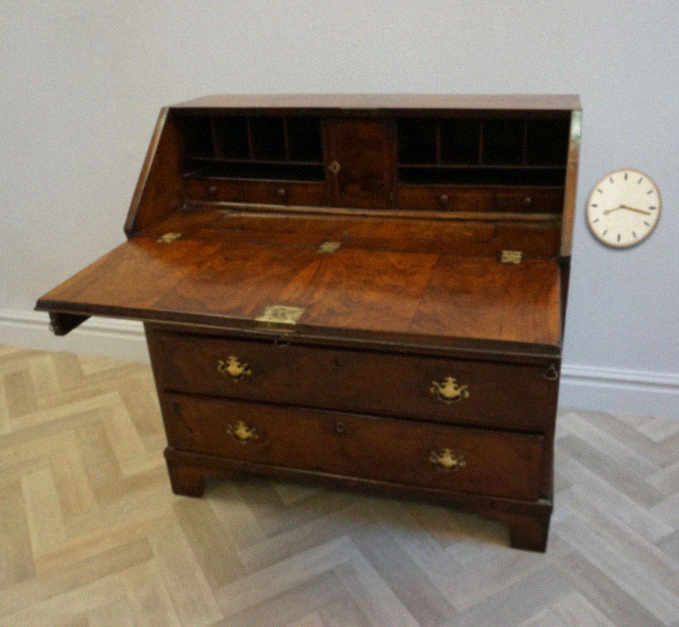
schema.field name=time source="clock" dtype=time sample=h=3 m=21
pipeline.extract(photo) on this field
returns h=8 m=17
